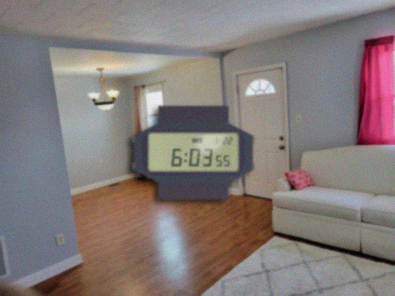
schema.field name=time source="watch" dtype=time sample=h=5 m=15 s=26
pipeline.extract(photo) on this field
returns h=6 m=3 s=55
